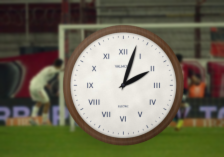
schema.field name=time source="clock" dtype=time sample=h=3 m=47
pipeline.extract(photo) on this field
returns h=2 m=3
